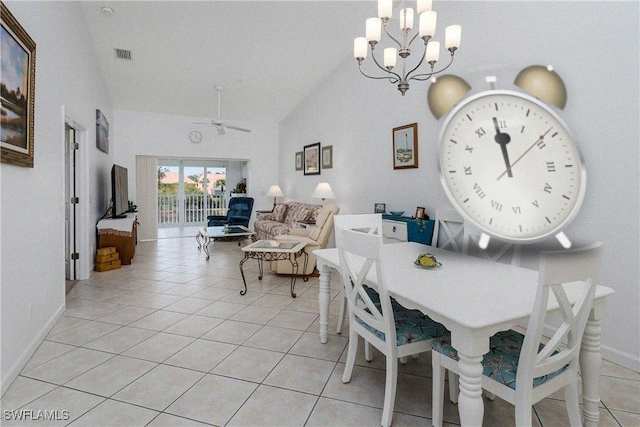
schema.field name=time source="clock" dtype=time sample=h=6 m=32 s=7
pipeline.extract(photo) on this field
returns h=11 m=59 s=9
